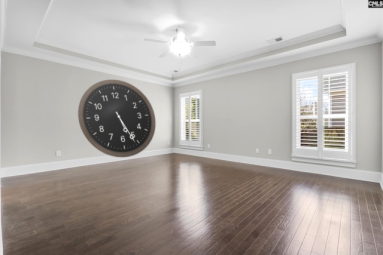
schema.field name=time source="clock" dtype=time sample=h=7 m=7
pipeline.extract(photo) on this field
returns h=5 m=26
